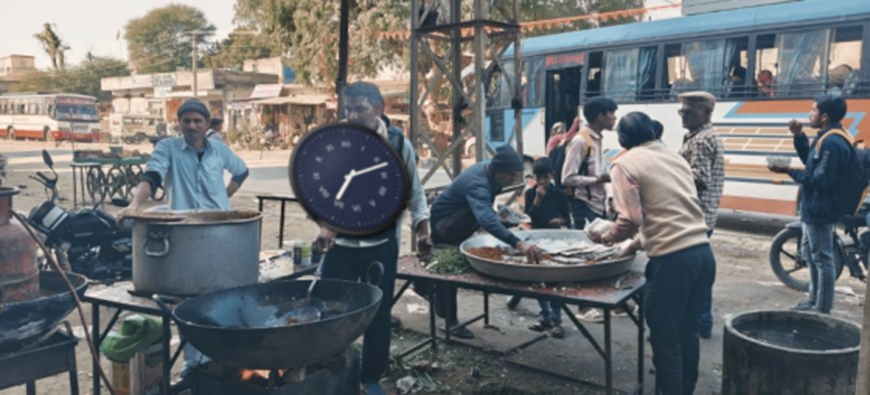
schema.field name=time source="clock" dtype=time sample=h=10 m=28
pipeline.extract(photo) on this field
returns h=7 m=12
